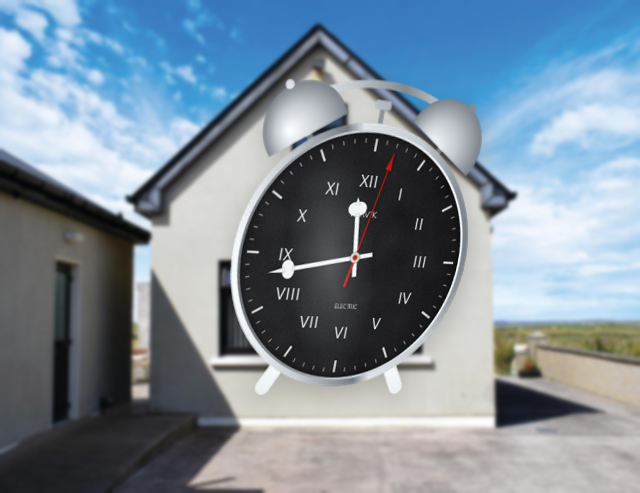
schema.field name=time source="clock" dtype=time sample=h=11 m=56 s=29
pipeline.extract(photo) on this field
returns h=11 m=43 s=2
